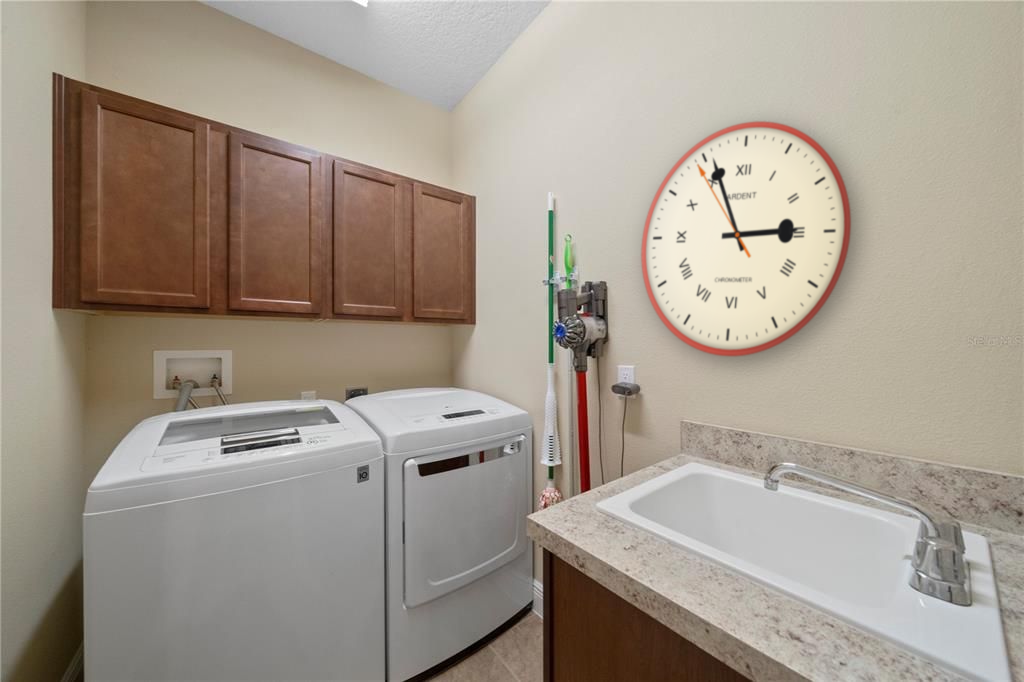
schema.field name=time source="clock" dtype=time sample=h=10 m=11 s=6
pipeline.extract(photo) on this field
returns h=2 m=55 s=54
